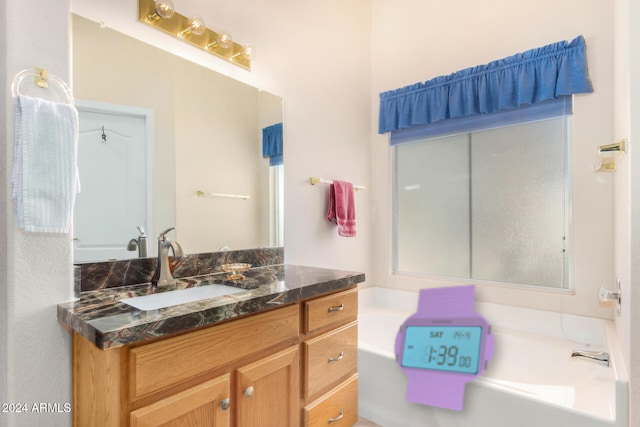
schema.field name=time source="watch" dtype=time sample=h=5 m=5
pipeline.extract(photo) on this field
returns h=1 m=39
